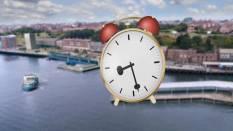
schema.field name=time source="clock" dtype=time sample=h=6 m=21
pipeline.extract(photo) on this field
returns h=8 m=28
